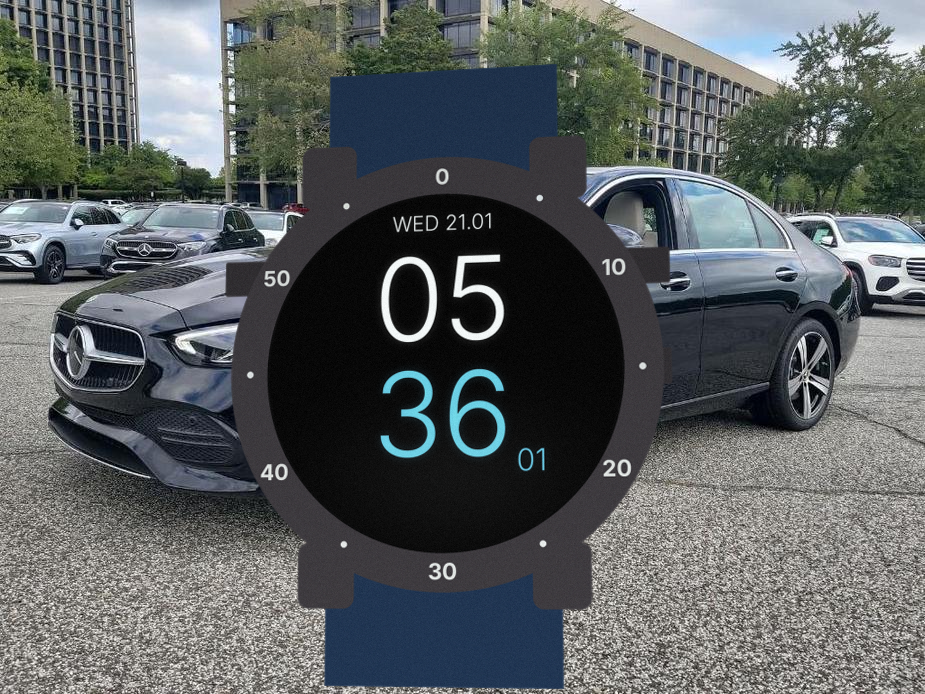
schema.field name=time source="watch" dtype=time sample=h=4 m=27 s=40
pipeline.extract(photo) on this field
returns h=5 m=36 s=1
